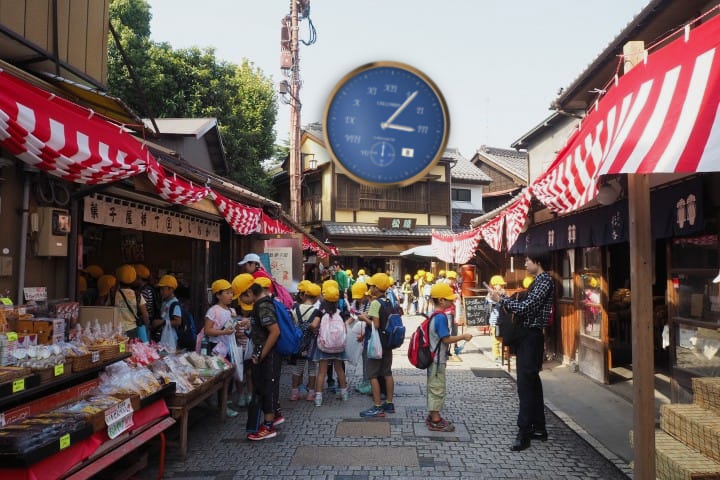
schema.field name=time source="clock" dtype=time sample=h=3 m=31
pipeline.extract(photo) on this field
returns h=3 m=6
